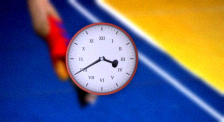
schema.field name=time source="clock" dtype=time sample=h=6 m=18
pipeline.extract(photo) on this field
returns h=3 m=40
